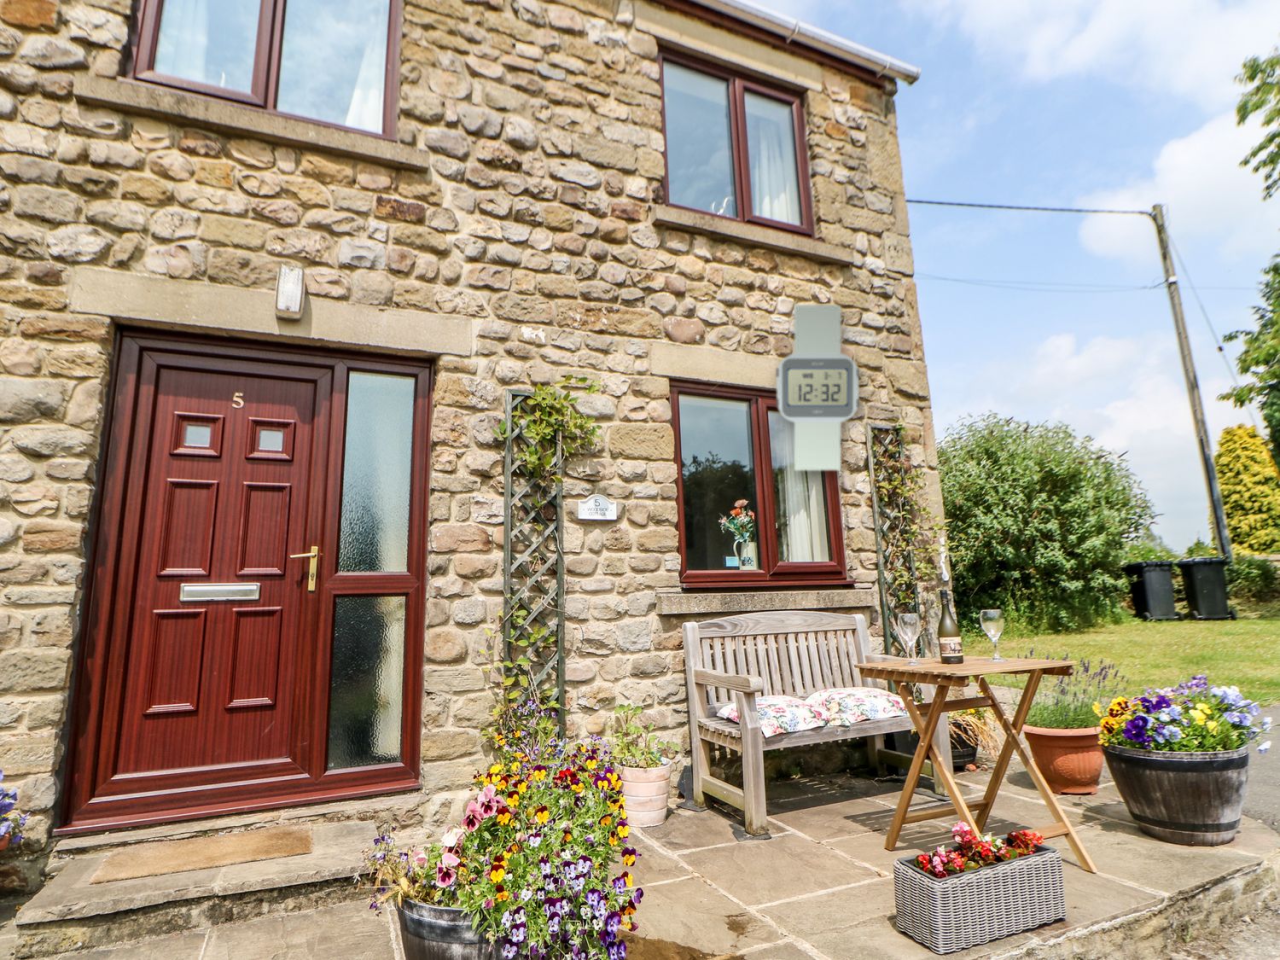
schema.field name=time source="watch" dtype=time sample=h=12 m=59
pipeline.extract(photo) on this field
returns h=12 m=32
